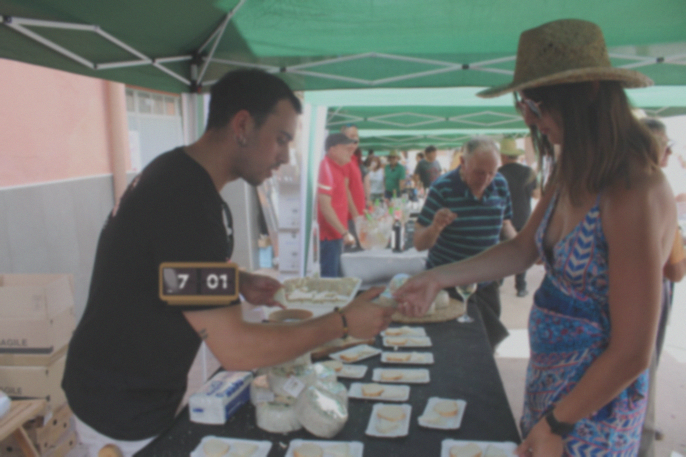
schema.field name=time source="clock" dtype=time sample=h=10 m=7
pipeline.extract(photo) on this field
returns h=7 m=1
